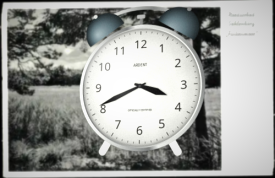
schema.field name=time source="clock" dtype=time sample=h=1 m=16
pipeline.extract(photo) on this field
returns h=3 m=41
